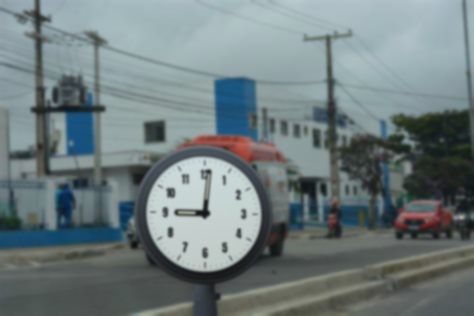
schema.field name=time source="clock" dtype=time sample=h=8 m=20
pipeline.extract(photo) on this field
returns h=9 m=1
